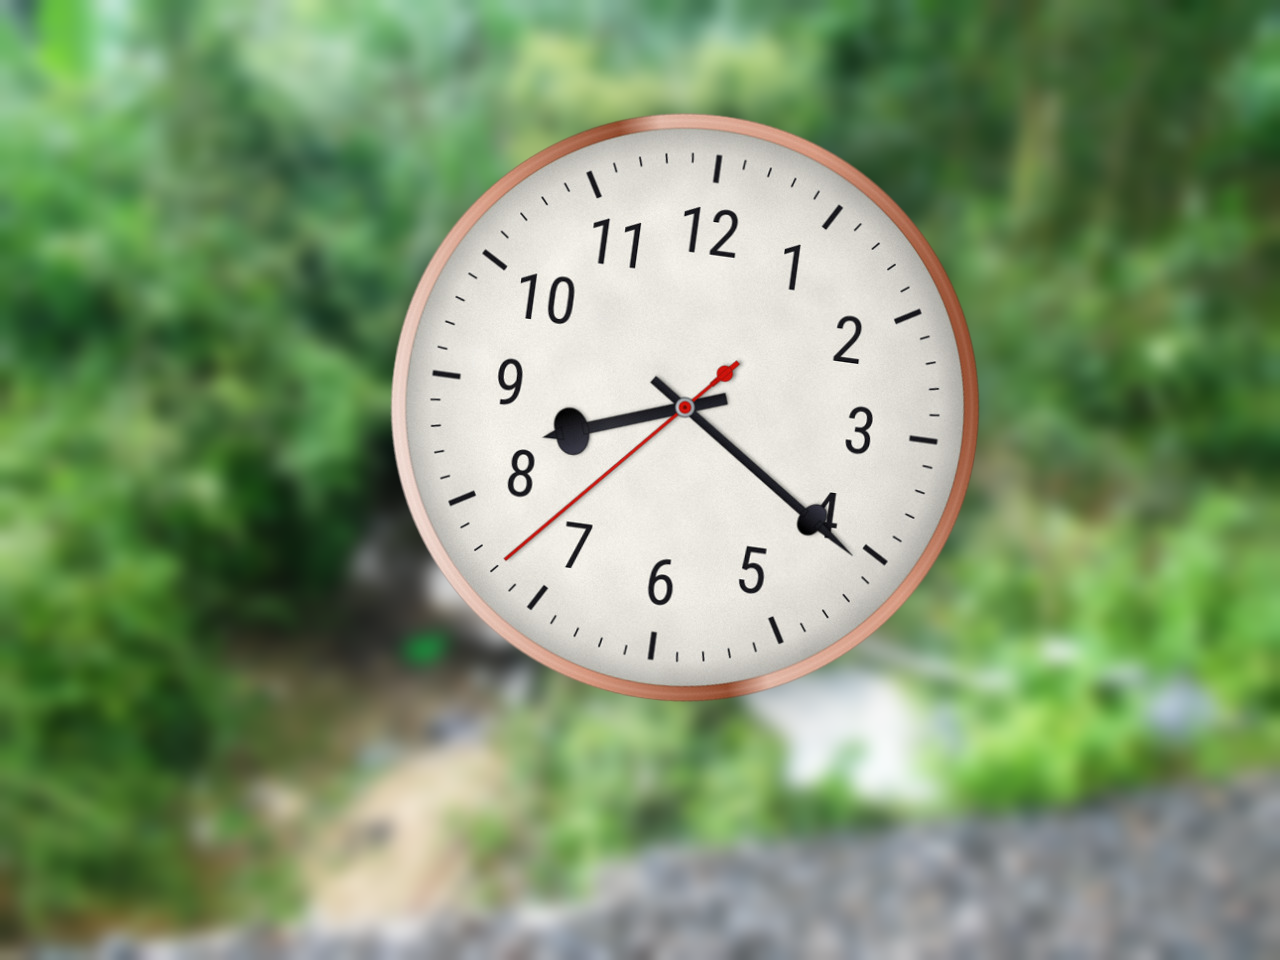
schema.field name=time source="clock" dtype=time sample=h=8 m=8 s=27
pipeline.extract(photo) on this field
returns h=8 m=20 s=37
